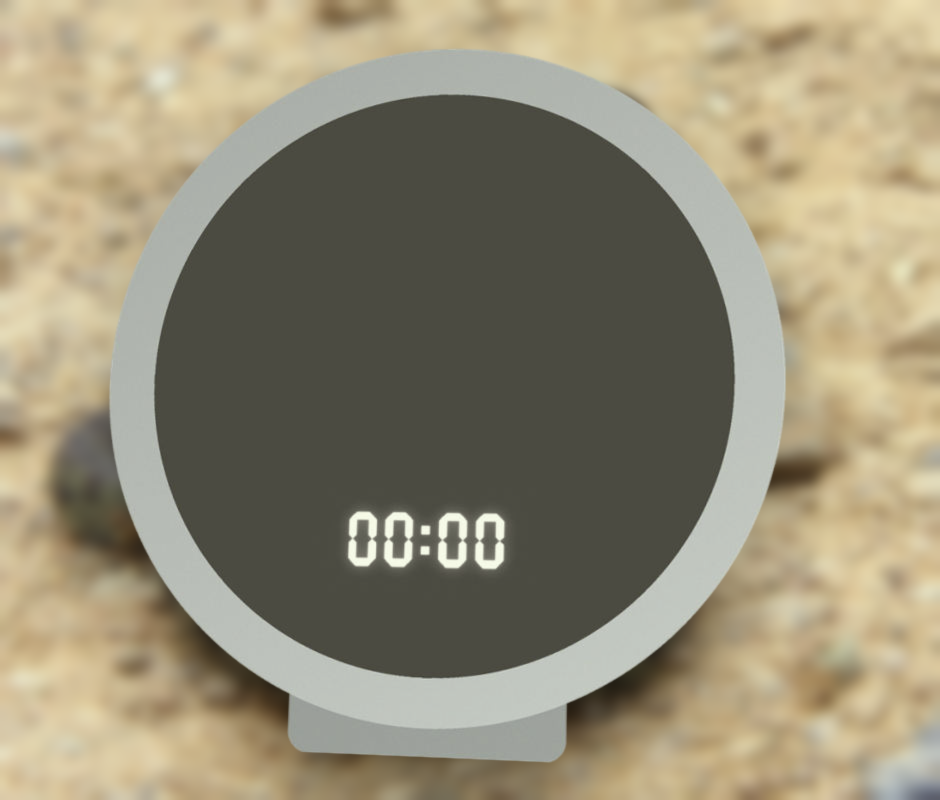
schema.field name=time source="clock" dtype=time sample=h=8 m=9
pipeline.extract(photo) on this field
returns h=0 m=0
